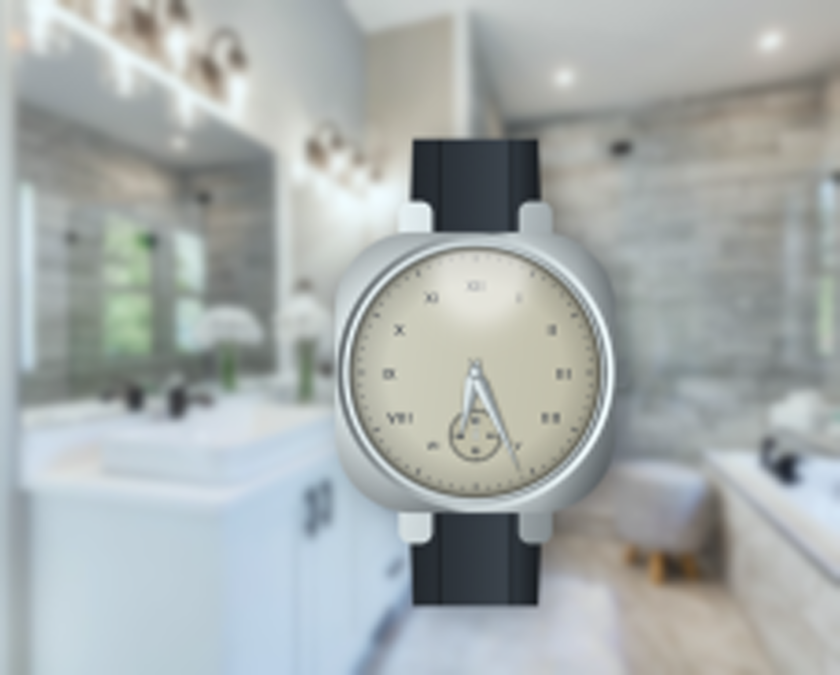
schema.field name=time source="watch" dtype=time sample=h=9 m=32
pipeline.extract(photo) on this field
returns h=6 m=26
